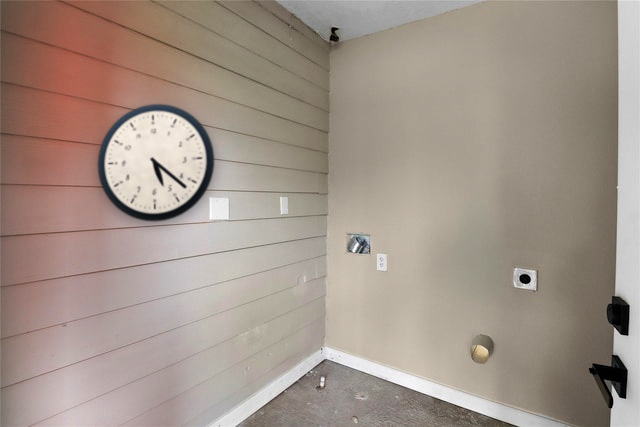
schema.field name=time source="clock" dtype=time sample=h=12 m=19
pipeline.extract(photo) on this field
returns h=5 m=22
